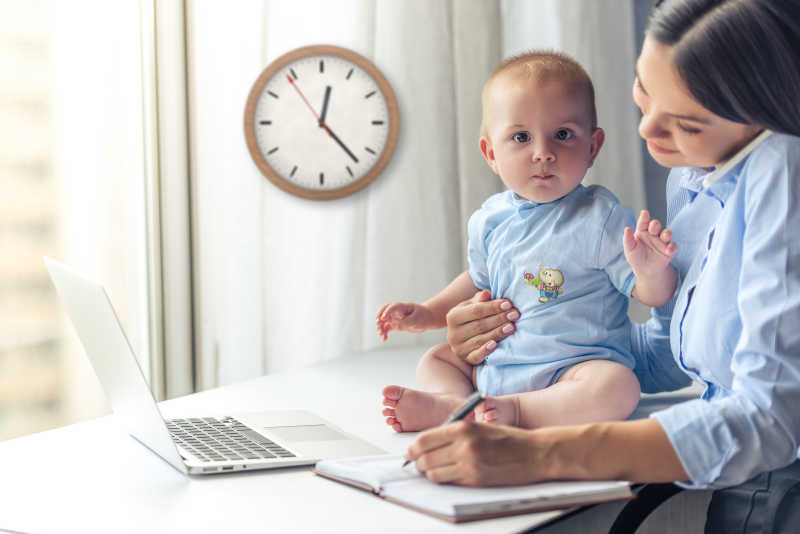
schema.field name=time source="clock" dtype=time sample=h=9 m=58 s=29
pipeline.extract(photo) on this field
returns h=12 m=22 s=54
